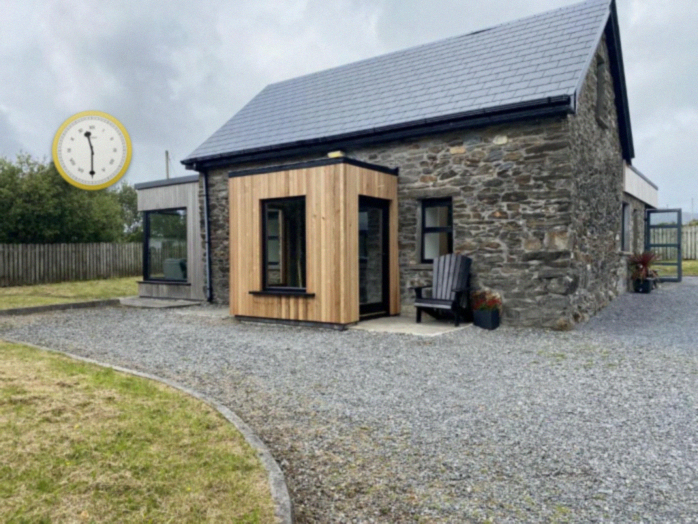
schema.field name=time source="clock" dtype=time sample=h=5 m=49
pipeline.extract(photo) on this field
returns h=11 m=30
